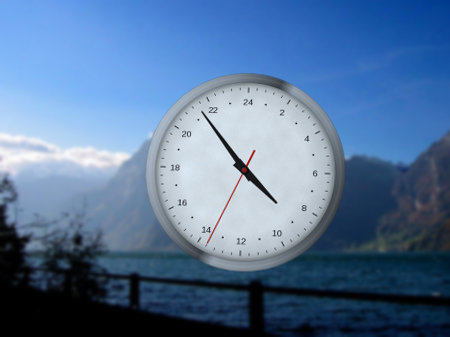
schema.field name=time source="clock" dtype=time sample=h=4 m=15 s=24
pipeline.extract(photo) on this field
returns h=8 m=53 s=34
